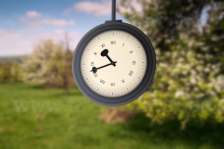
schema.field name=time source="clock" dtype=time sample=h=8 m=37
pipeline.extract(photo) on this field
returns h=10 m=42
